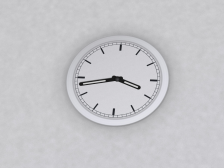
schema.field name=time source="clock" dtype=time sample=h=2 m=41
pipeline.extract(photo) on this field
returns h=3 m=43
